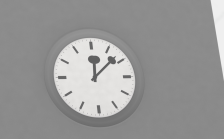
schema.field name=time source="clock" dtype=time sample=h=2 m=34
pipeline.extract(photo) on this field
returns h=12 m=8
